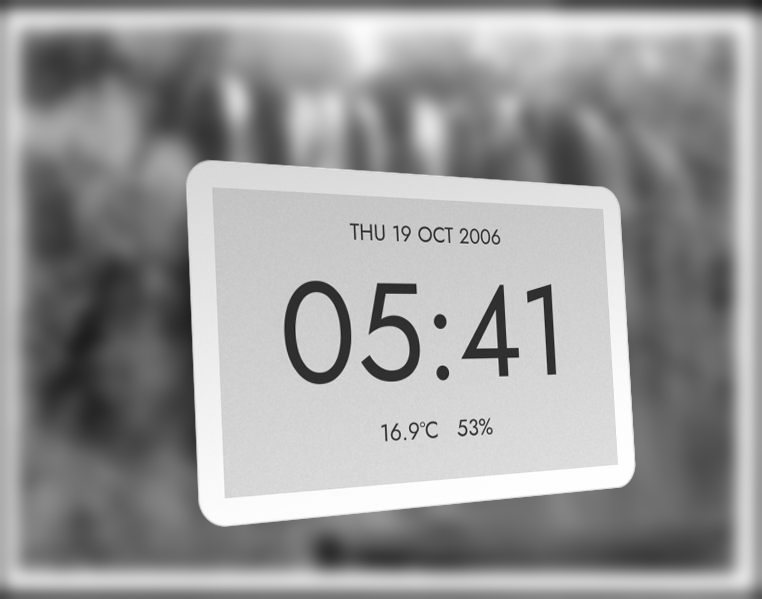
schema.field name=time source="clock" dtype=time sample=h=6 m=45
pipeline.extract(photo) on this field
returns h=5 m=41
